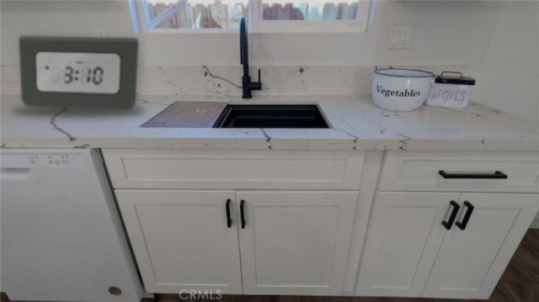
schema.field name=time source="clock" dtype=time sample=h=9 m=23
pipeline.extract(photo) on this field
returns h=3 m=10
